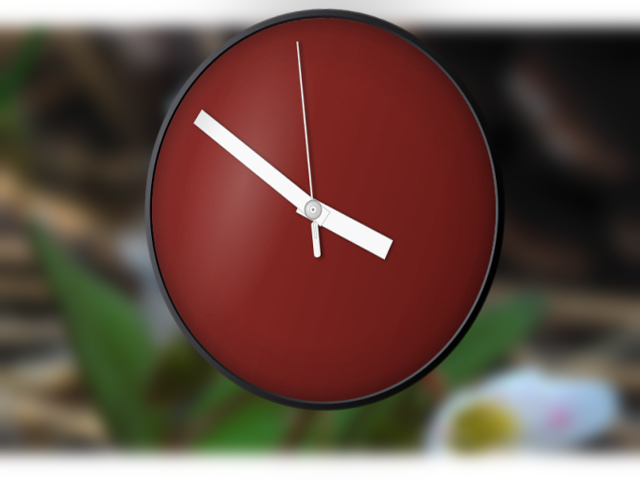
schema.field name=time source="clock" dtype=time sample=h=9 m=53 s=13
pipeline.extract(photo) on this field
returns h=3 m=50 s=59
